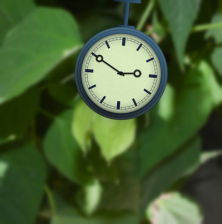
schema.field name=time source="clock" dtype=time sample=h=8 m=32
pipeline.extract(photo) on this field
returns h=2 m=50
